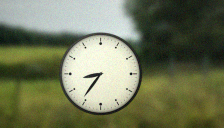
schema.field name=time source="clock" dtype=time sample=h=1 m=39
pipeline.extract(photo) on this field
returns h=8 m=36
